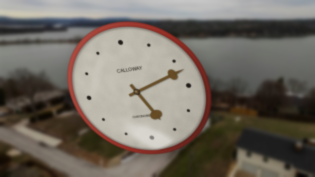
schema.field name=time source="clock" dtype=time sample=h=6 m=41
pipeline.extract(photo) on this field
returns h=5 m=12
